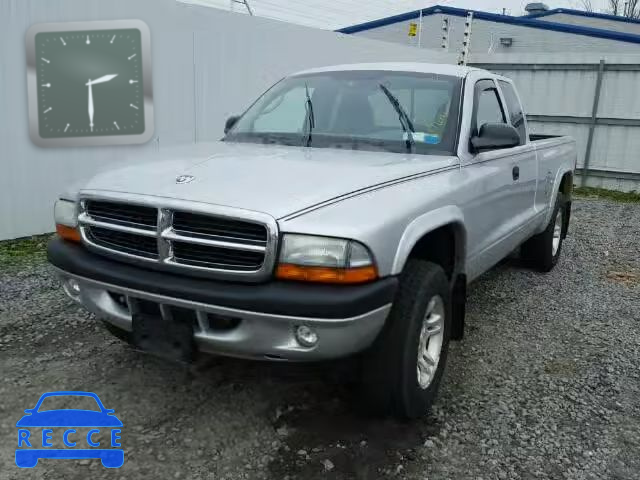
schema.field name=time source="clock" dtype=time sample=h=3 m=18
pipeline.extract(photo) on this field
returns h=2 m=30
